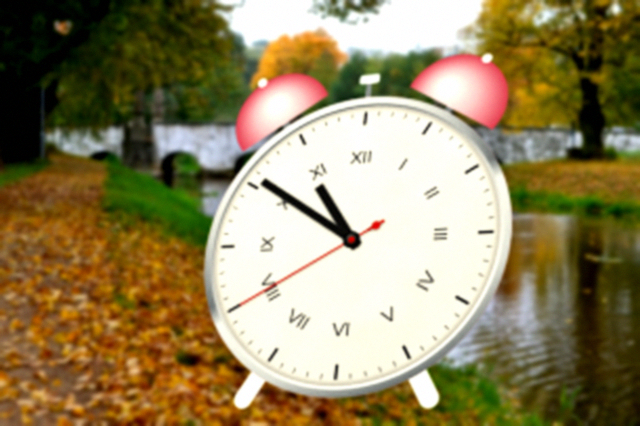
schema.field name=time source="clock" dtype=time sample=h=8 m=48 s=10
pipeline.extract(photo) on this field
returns h=10 m=50 s=40
